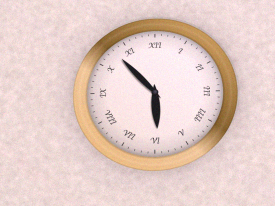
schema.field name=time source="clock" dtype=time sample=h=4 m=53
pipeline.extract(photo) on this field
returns h=5 m=53
